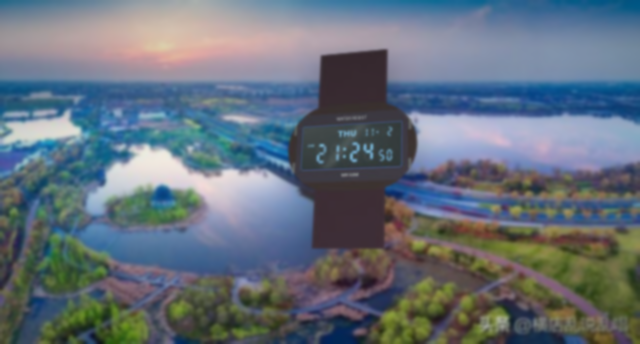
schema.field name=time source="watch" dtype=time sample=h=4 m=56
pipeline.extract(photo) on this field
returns h=21 m=24
